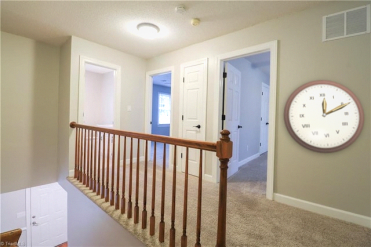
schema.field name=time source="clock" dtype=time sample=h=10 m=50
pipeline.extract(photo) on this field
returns h=12 m=11
